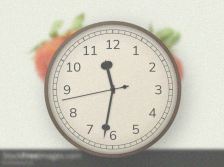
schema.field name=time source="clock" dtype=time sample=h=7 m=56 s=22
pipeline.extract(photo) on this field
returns h=11 m=31 s=43
